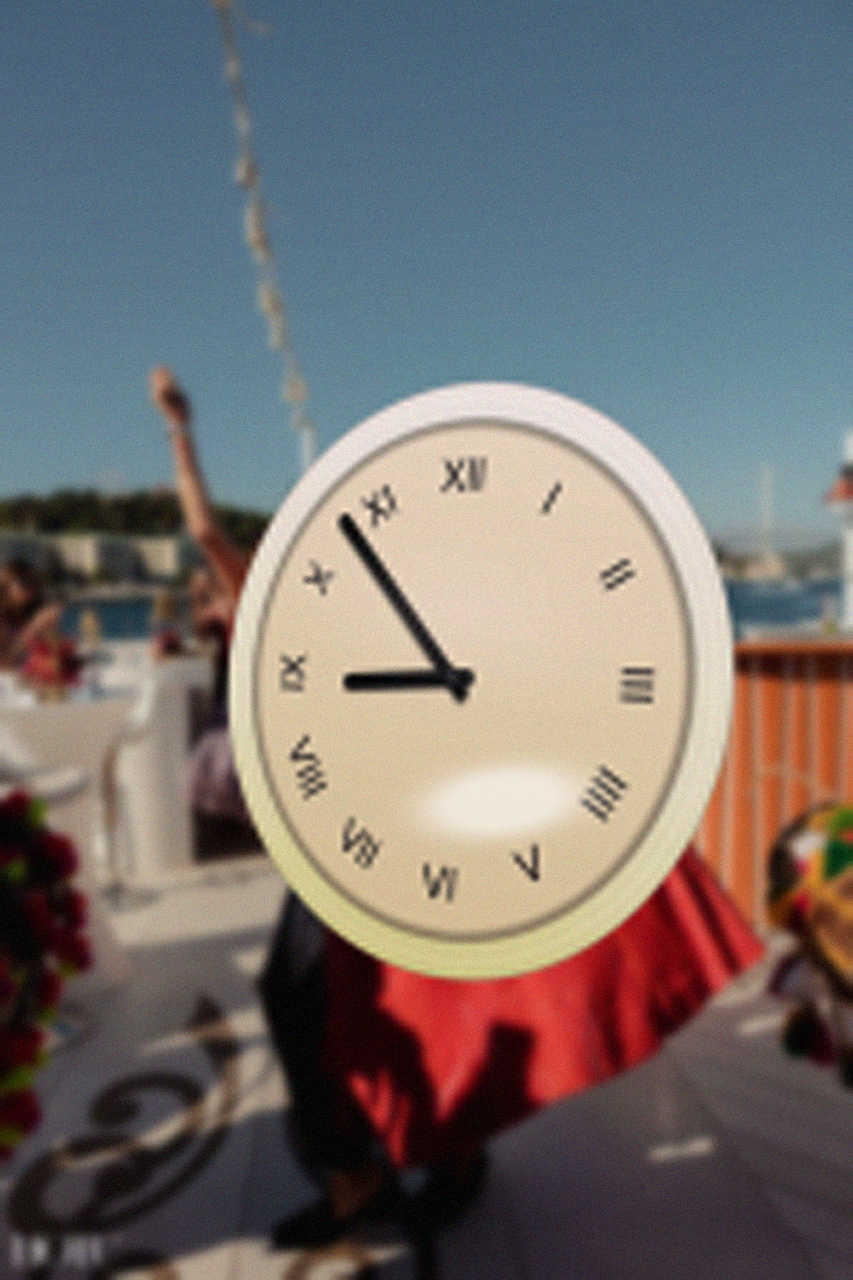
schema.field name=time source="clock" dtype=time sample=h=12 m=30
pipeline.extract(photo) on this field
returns h=8 m=53
